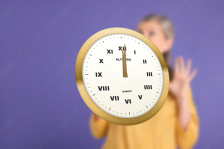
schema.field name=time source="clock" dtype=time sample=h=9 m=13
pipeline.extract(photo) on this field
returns h=12 m=1
